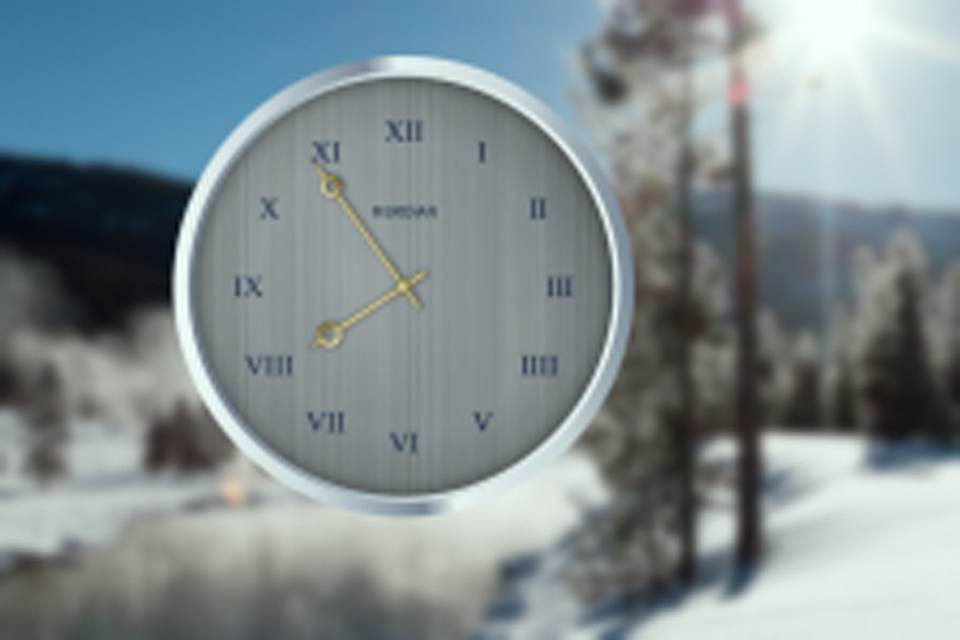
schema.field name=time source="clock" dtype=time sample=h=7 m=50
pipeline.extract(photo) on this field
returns h=7 m=54
